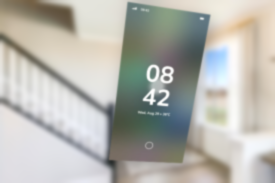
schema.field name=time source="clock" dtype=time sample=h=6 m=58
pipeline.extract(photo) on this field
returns h=8 m=42
